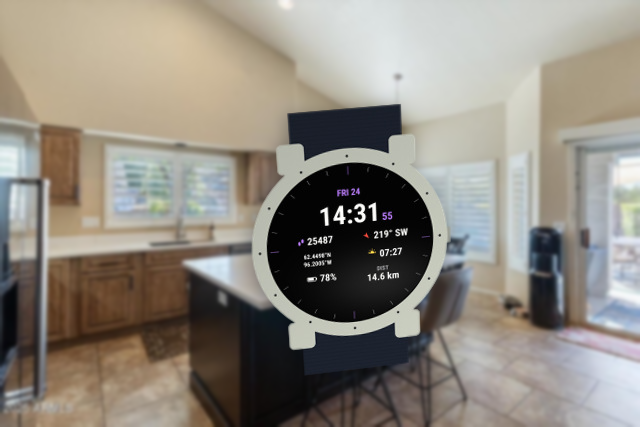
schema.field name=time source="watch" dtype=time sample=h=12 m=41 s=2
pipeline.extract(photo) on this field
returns h=14 m=31 s=55
